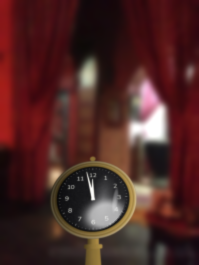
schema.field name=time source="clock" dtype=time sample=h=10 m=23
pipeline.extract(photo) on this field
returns h=11 m=58
